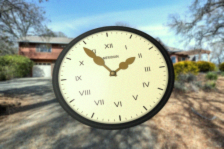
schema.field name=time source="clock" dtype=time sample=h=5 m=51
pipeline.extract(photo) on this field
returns h=1 m=54
